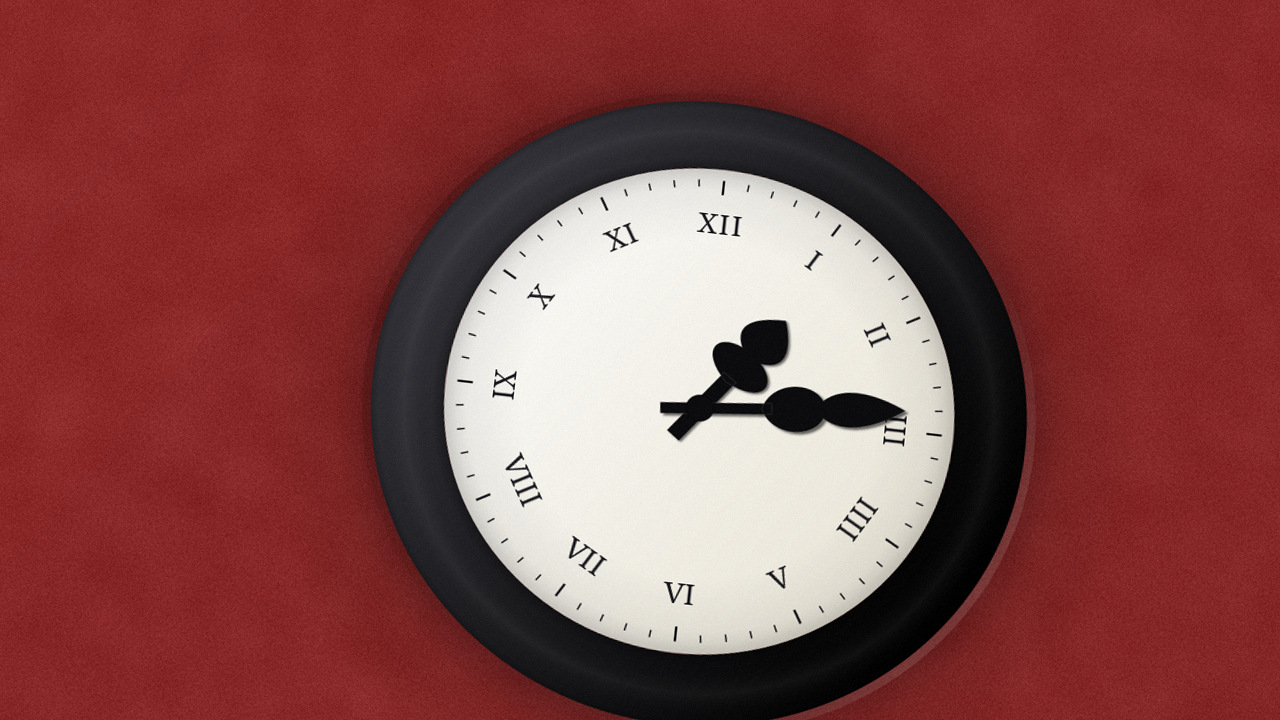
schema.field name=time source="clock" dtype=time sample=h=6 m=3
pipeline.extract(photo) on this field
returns h=1 m=14
